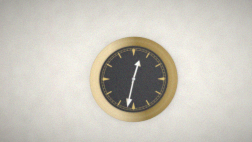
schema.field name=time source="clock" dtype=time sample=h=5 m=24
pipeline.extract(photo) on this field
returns h=12 m=32
